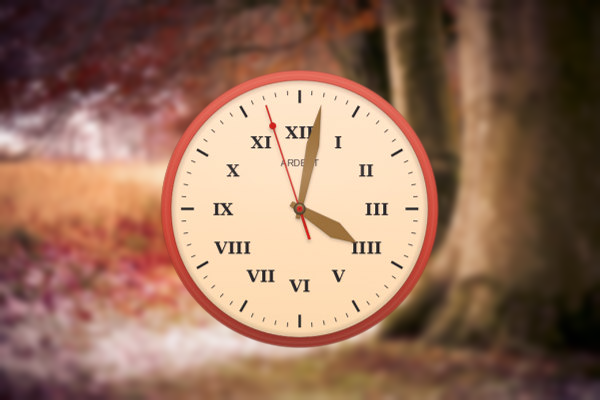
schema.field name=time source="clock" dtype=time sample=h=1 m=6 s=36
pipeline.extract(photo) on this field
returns h=4 m=1 s=57
